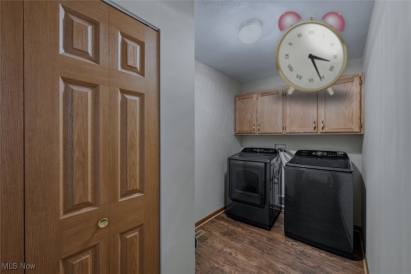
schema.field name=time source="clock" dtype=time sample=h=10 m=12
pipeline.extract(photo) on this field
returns h=3 m=26
